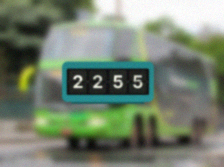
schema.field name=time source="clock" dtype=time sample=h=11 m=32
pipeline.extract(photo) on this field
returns h=22 m=55
